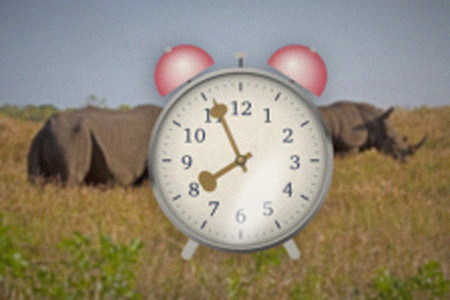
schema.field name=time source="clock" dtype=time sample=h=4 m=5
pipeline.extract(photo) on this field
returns h=7 m=56
